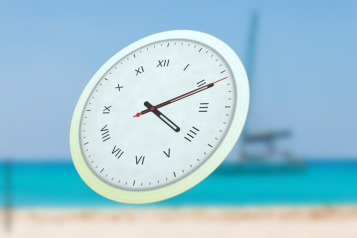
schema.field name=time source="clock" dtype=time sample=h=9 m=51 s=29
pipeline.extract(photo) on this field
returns h=4 m=11 s=11
